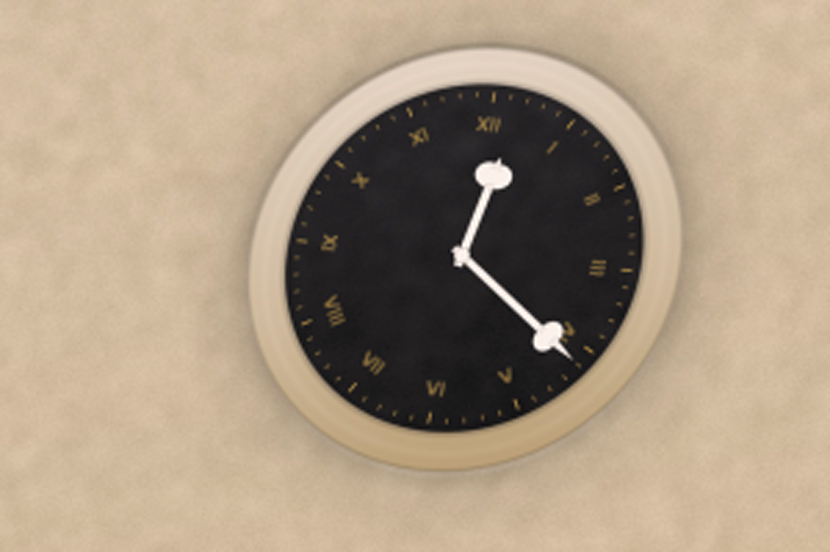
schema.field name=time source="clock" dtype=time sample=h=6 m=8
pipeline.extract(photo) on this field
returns h=12 m=21
